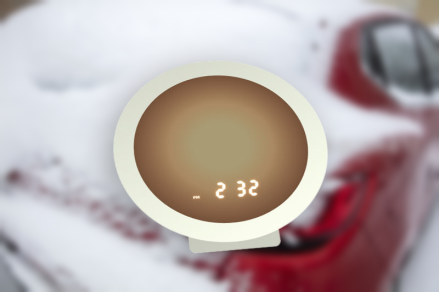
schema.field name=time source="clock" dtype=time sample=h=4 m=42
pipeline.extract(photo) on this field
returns h=2 m=32
